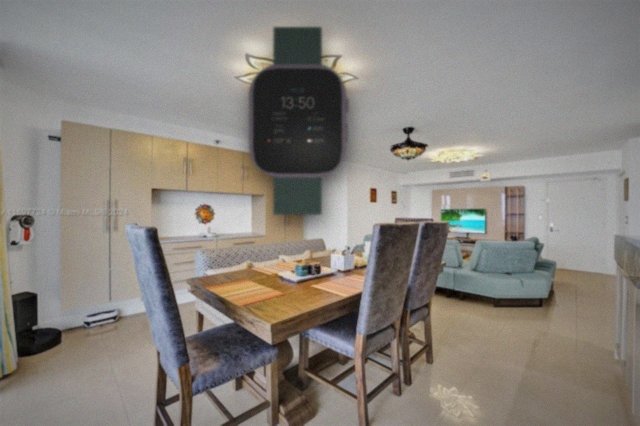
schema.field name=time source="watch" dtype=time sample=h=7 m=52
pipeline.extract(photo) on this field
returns h=13 m=50
